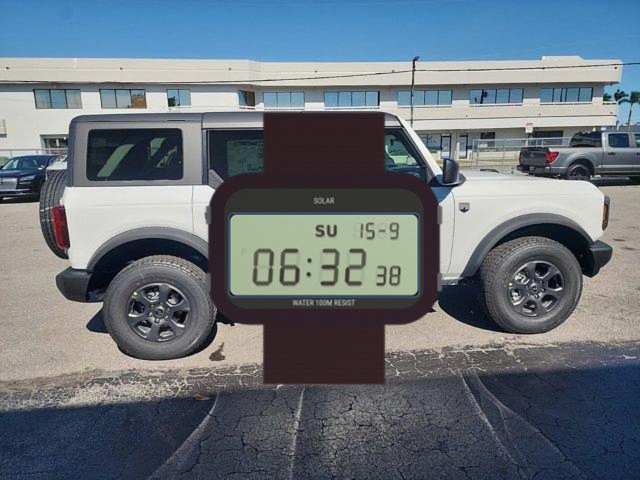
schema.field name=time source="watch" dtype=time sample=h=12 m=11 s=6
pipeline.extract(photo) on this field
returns h=6 m=32 s=38
